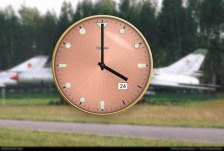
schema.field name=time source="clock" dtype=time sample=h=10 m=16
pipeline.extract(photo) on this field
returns h=4 m=0
